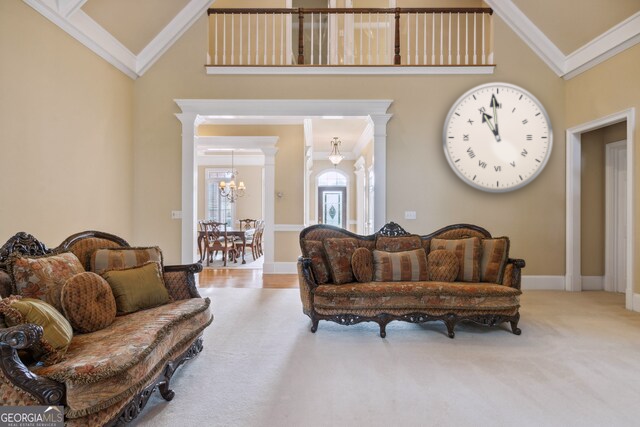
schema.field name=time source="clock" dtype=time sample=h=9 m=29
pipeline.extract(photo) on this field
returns h=10 m=59
